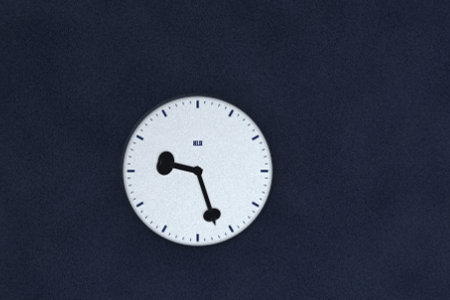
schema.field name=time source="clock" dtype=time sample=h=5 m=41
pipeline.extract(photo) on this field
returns h=9 m=27
